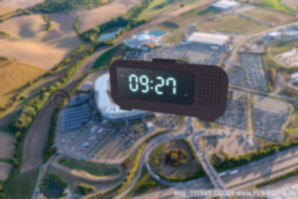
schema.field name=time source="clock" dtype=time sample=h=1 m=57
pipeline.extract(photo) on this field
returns h=9 m=27
